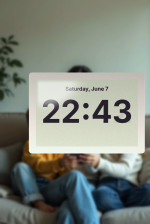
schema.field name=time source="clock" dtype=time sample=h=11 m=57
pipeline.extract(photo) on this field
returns h=22 m=43
